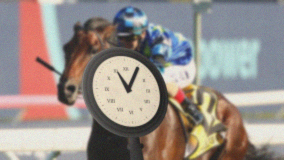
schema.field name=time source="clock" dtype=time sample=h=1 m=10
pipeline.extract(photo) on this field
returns h=11 m=5
